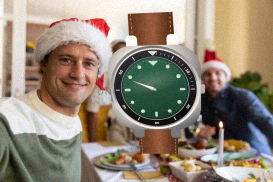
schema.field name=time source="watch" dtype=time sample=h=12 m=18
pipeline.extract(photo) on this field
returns h=9 m=49
